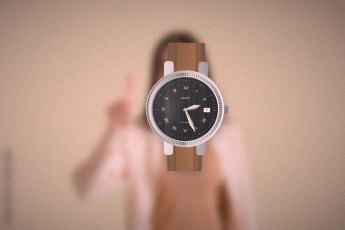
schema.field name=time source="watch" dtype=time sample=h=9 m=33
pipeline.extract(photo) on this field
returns h=2 m=26
